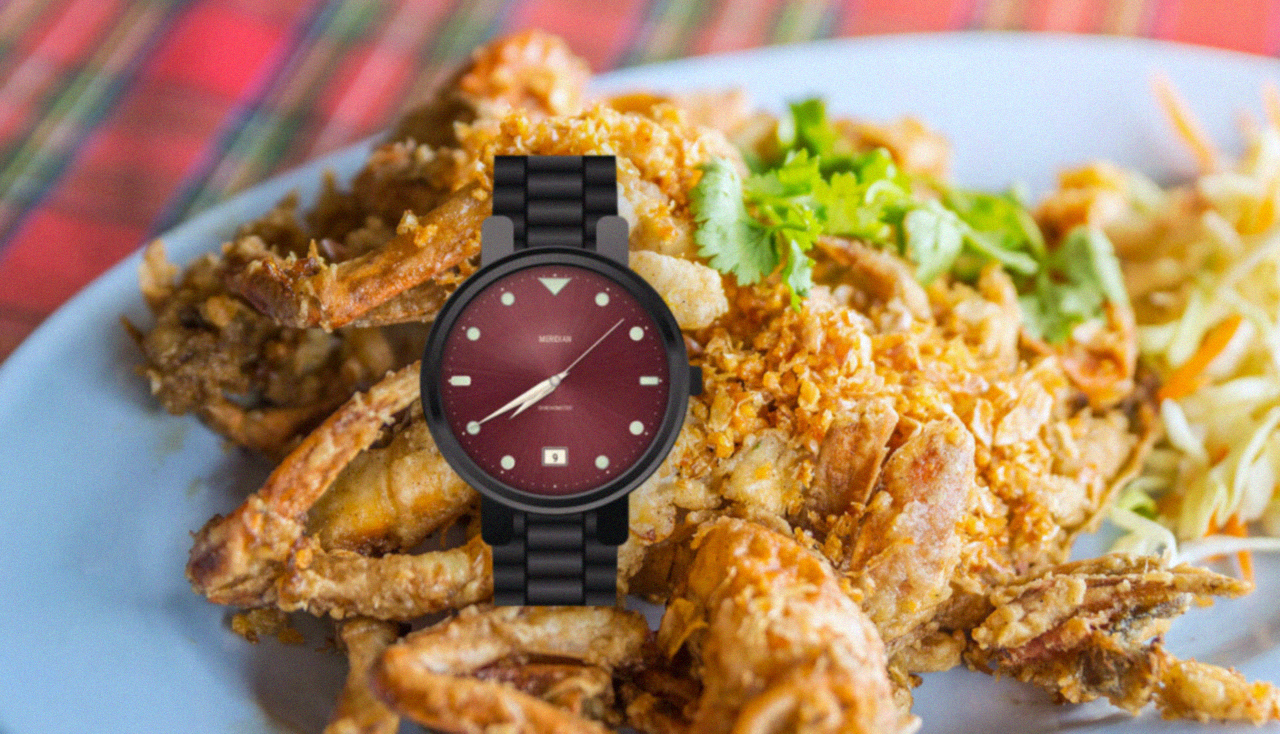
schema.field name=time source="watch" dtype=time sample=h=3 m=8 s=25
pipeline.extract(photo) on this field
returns h=7 m=40 s=8
